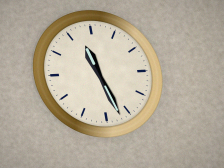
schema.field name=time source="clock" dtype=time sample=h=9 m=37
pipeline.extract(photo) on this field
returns h=11 m=27
